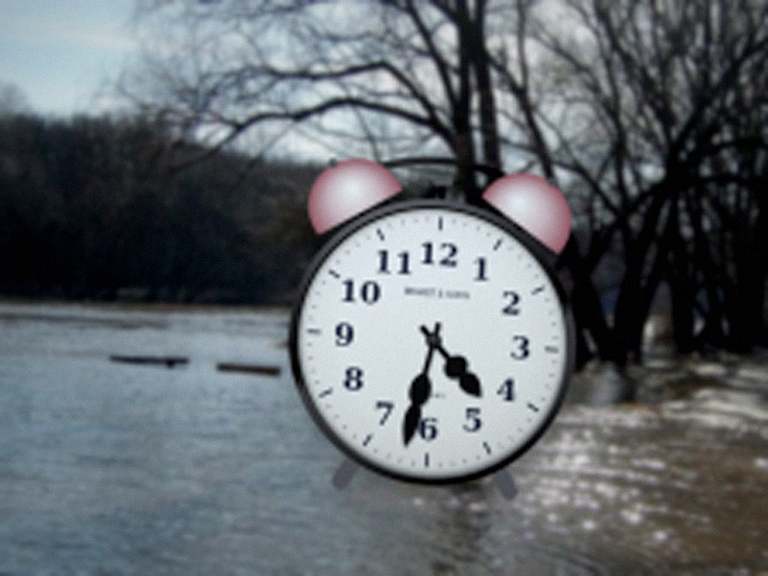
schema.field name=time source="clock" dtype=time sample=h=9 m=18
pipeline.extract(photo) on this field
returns h=4 m=32
